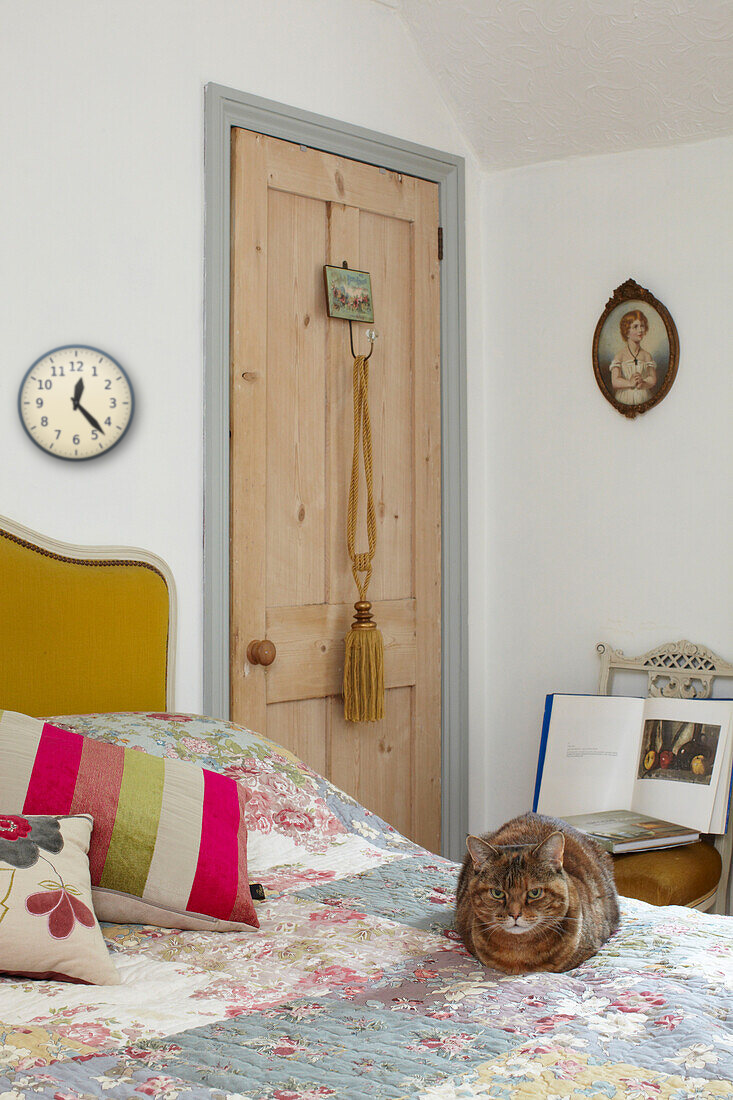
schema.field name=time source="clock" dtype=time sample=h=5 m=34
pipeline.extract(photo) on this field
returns h=12 m=23
